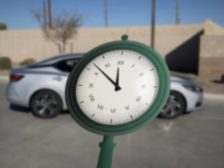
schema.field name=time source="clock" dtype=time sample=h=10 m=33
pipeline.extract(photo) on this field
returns h=11 m=52
